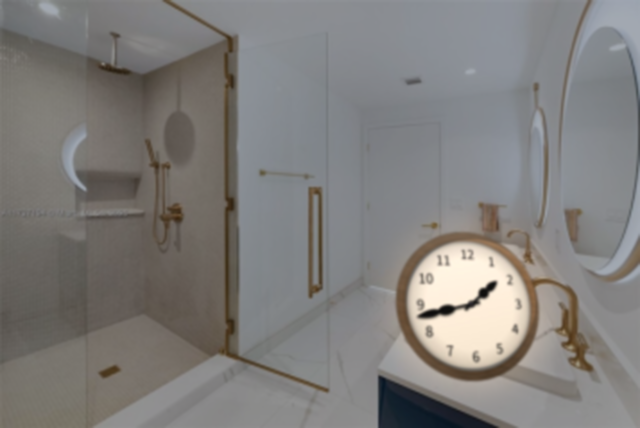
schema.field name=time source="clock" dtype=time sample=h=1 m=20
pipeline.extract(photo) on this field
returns h=1 m=43
